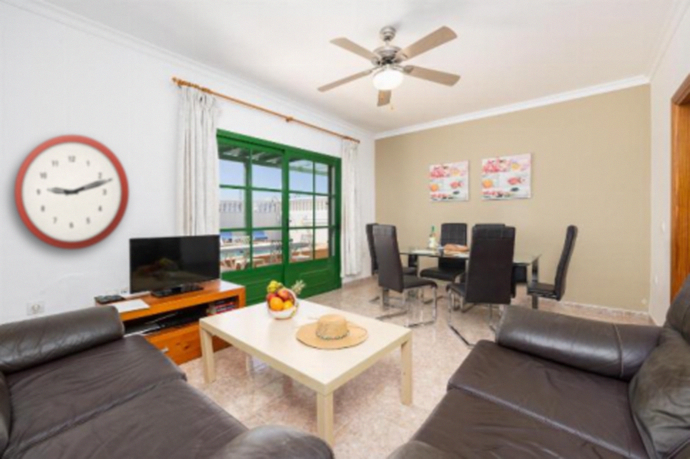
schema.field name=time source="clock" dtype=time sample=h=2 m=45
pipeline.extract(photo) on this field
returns h=9 m=12
